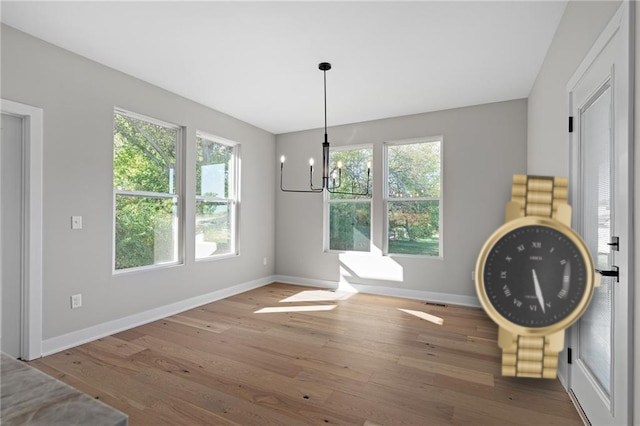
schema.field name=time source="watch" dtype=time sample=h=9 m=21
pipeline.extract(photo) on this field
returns h=5 m=27
